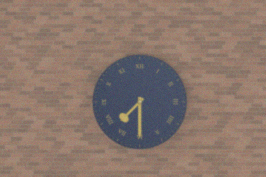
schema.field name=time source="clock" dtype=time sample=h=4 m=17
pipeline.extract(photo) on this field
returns h=7 m=30
